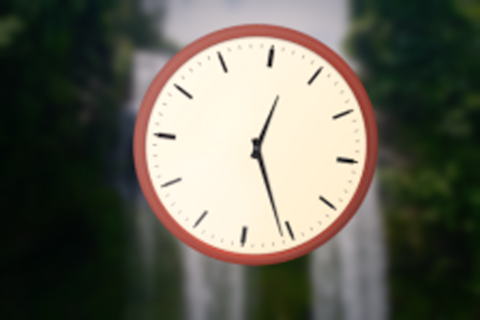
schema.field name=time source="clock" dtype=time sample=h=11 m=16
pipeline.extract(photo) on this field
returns h=12 m=26
